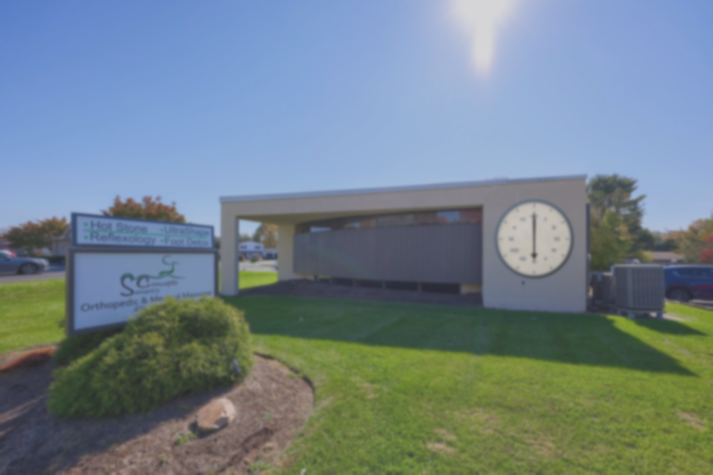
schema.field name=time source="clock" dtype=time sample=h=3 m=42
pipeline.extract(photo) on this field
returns h=6 m=0
